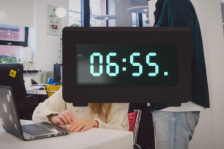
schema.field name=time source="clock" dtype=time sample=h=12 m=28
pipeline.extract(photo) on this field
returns h=6 m=55
